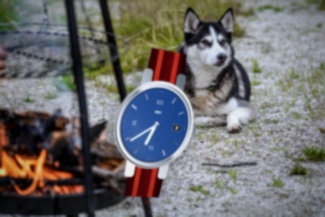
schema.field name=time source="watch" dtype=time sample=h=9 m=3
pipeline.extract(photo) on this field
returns h=6 m=39
